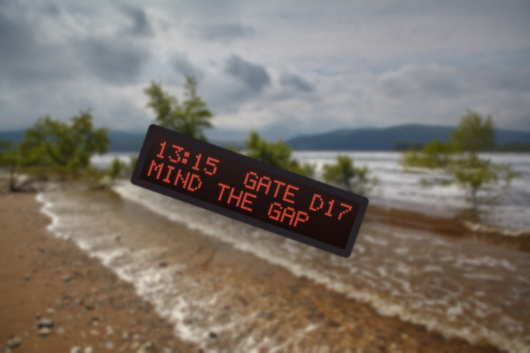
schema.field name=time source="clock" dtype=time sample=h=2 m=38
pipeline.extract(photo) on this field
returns h=13 m=15
